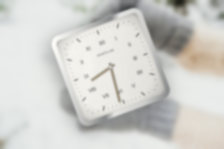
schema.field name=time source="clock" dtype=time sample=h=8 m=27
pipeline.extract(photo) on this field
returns h=8 m=31
